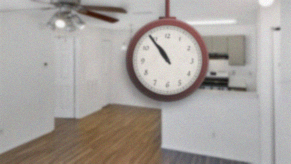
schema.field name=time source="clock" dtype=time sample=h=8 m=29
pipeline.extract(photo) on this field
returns h=10 m=54
